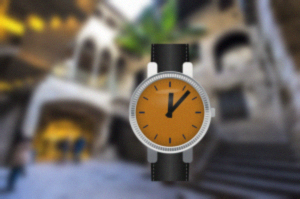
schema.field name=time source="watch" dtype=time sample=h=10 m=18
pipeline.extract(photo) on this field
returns h=12 m=7
